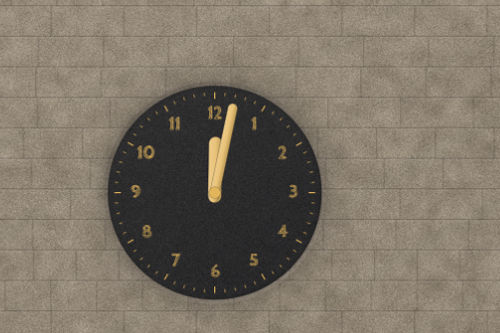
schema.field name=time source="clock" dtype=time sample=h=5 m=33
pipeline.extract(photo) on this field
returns h=12 m=2
